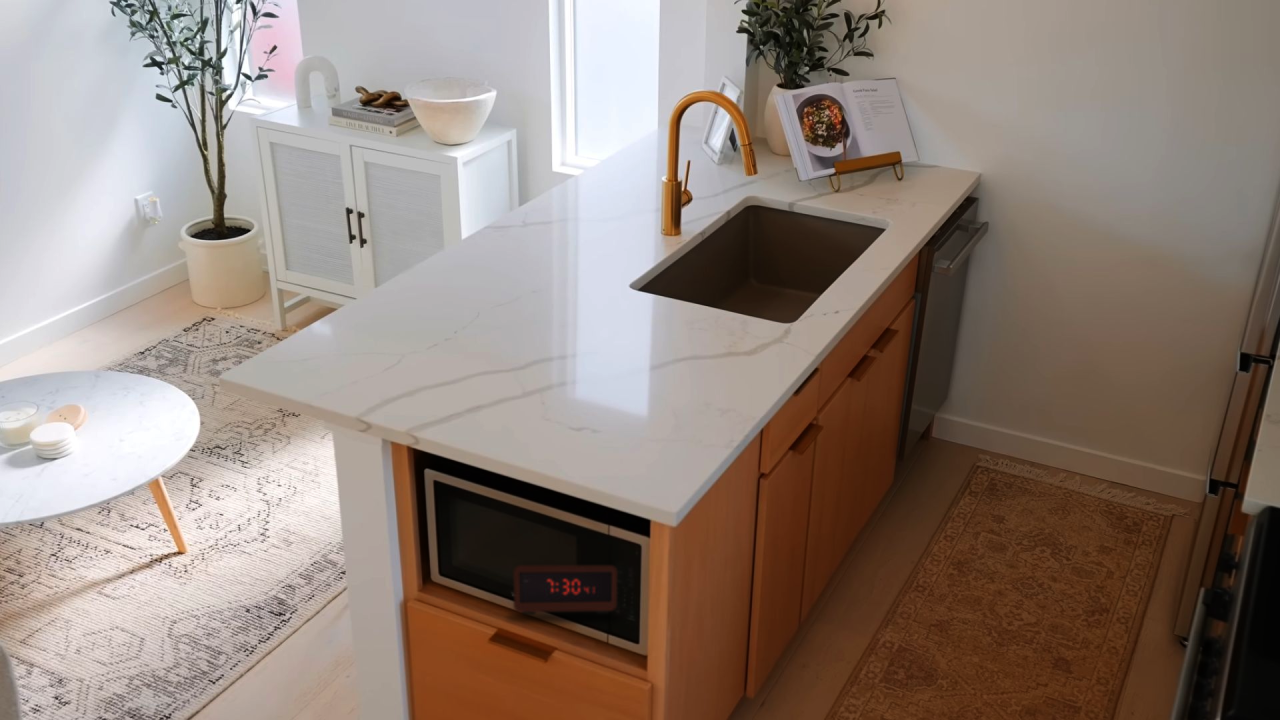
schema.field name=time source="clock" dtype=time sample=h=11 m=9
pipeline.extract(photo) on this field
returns h=7 m=30
